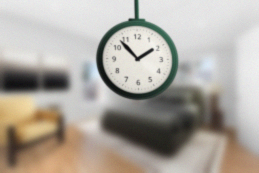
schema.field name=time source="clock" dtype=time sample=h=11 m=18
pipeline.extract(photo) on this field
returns h=1 m=53
